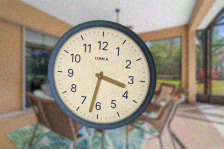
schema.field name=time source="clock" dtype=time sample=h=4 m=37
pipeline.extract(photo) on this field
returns h=3 m=32
